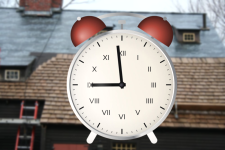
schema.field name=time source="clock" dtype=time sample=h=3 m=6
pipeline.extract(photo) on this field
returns h=8 m=59
